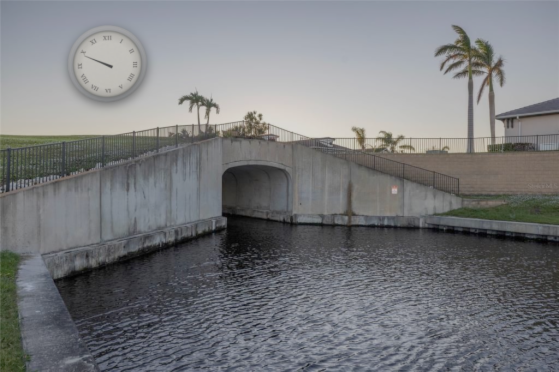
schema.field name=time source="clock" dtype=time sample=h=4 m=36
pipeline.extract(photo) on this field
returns h=9 m=49
